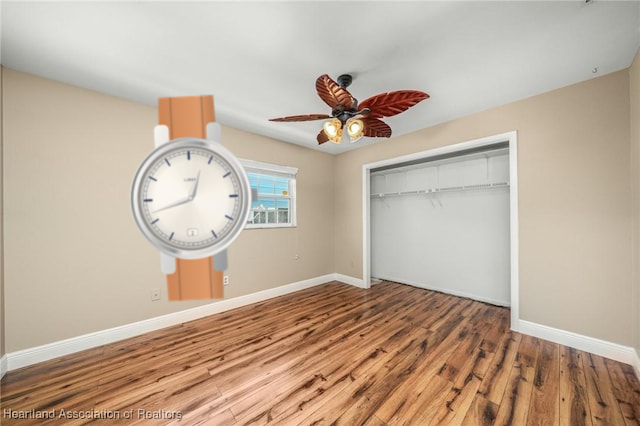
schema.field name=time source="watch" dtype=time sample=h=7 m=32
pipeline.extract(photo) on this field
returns h=12 m=42
